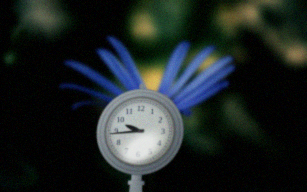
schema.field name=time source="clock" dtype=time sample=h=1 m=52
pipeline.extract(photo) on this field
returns h=9 m=44
